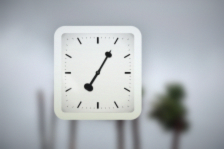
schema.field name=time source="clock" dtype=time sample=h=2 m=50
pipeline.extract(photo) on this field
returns h=7 m=5
